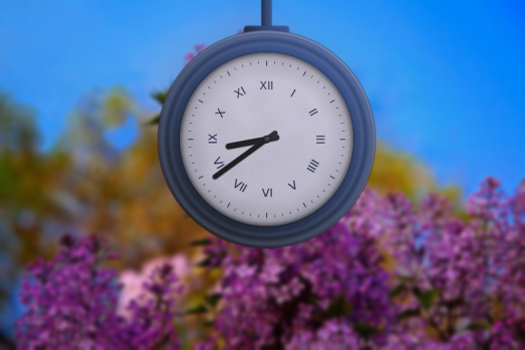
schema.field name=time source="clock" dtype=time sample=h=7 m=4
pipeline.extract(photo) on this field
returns h=8 m=39
